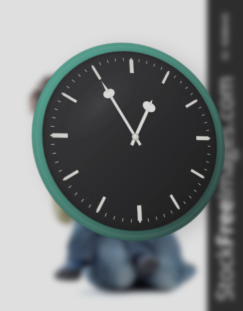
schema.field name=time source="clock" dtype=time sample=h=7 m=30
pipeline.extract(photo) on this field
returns h=12 m=55
